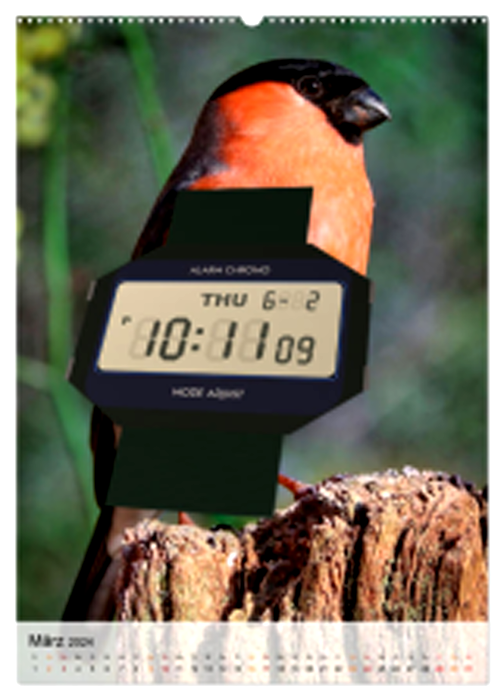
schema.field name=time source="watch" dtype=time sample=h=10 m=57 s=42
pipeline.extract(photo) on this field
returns h=10 m=11 s=9
